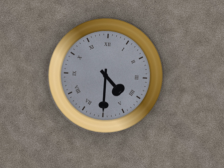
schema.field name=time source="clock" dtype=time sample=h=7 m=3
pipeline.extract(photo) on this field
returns h=4 m=30
